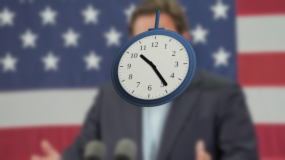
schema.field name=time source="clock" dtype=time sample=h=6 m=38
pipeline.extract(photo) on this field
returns h=10 m=24
